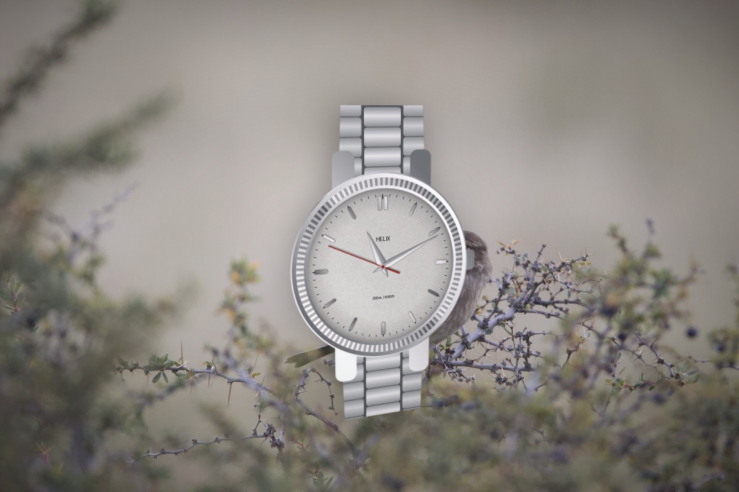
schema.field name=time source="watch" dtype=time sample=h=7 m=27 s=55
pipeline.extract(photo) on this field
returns h=11 m=10 s=49
